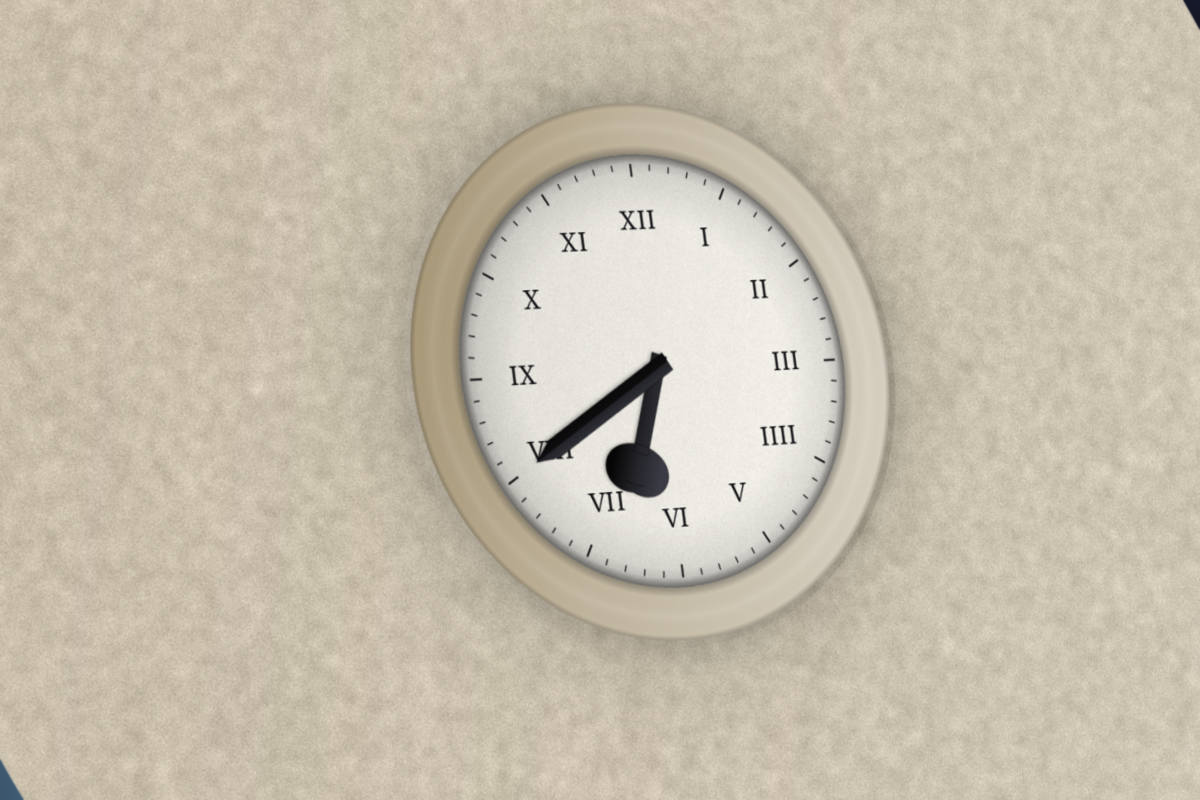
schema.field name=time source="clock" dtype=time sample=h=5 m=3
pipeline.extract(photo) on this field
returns h=6 m=40
